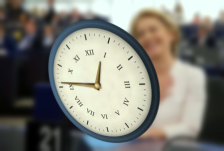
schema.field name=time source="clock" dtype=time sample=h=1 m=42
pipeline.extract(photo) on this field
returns h=12 m=46
